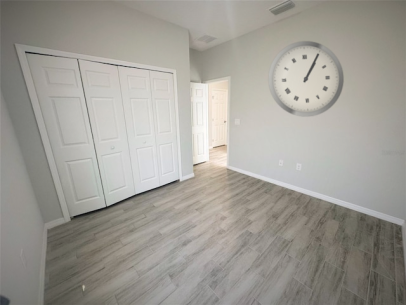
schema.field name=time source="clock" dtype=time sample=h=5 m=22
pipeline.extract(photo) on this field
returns h=1 m=5
